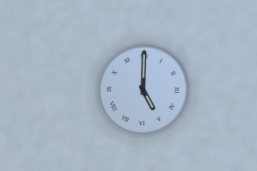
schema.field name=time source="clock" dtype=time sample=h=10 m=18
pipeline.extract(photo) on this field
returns h=5 m=0
